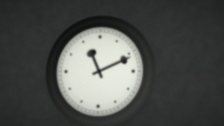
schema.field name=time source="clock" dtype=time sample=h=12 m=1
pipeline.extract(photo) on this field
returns h=11 m=11
